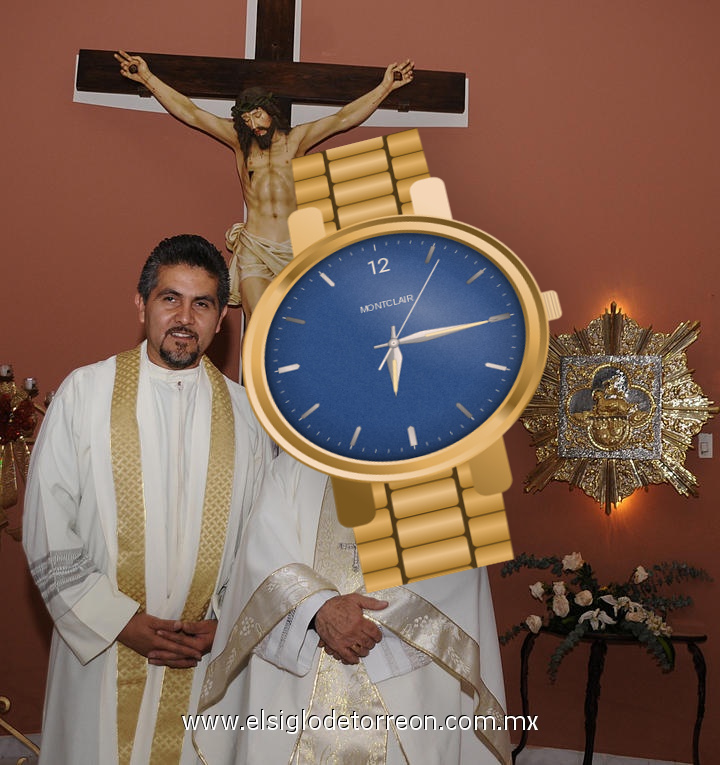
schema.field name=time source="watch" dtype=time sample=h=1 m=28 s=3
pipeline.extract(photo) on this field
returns h=6 m=15 s=6
